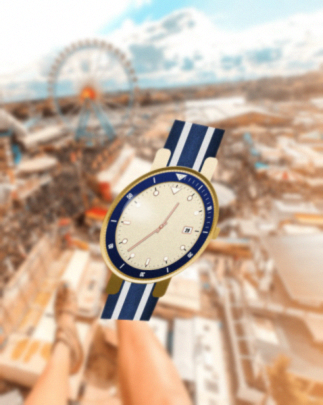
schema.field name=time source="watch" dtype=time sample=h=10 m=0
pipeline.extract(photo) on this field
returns h=12 m=37
